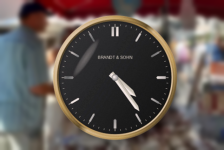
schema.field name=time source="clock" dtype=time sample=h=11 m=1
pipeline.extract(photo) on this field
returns h=4 m=24
